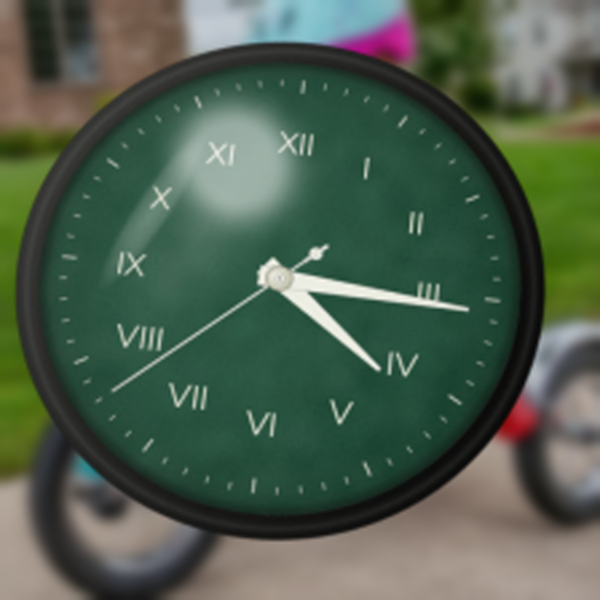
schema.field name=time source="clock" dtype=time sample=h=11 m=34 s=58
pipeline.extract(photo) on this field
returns h=4 m=15 s=38
